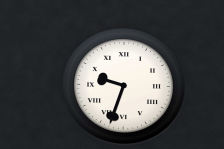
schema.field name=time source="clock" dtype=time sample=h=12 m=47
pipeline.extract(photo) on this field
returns h=9 m=33
